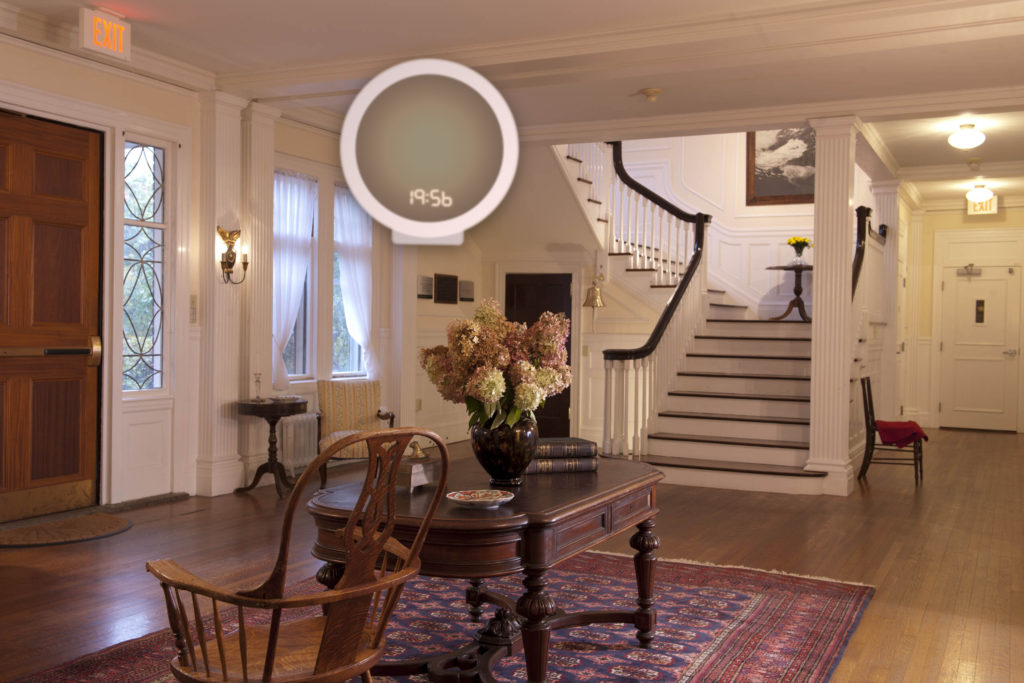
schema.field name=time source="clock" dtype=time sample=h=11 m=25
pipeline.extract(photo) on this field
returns h=19 m=56
